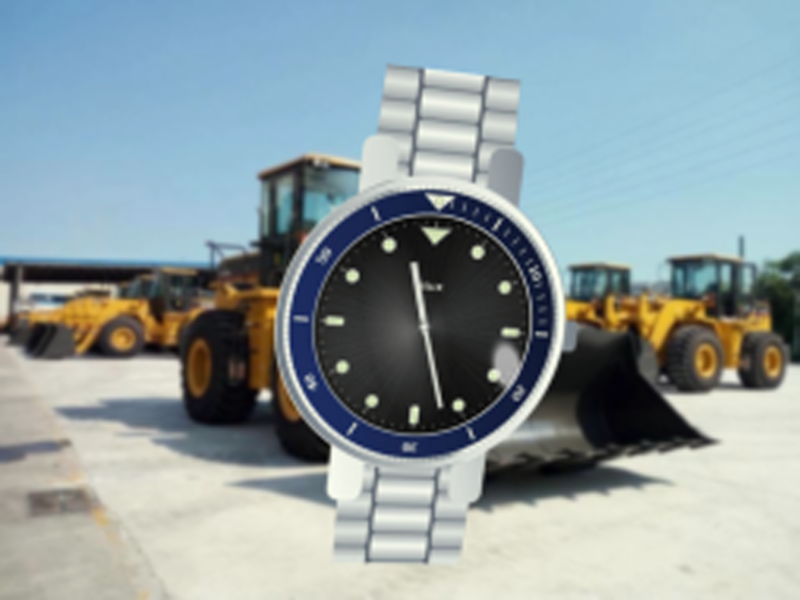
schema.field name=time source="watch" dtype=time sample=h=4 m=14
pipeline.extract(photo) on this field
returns h=11 m=27
